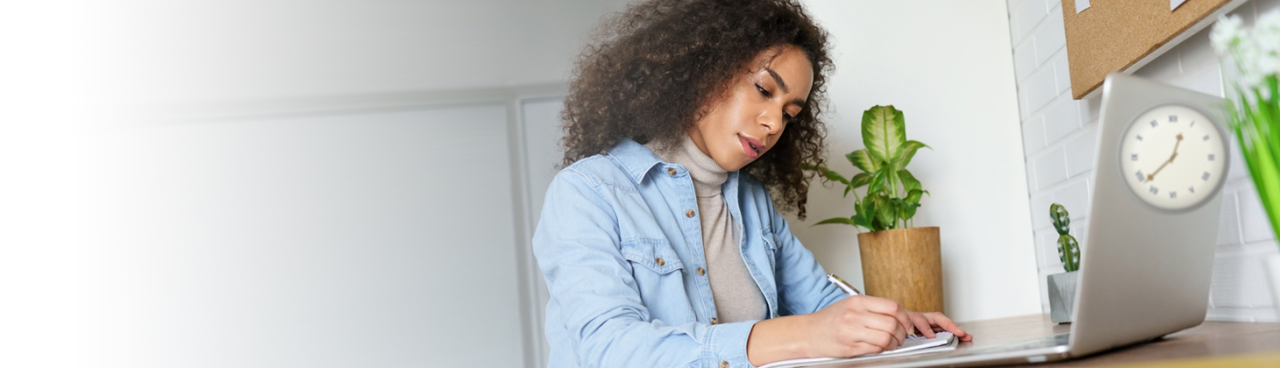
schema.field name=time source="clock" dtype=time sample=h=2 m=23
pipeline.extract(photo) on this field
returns h=12 m=38
